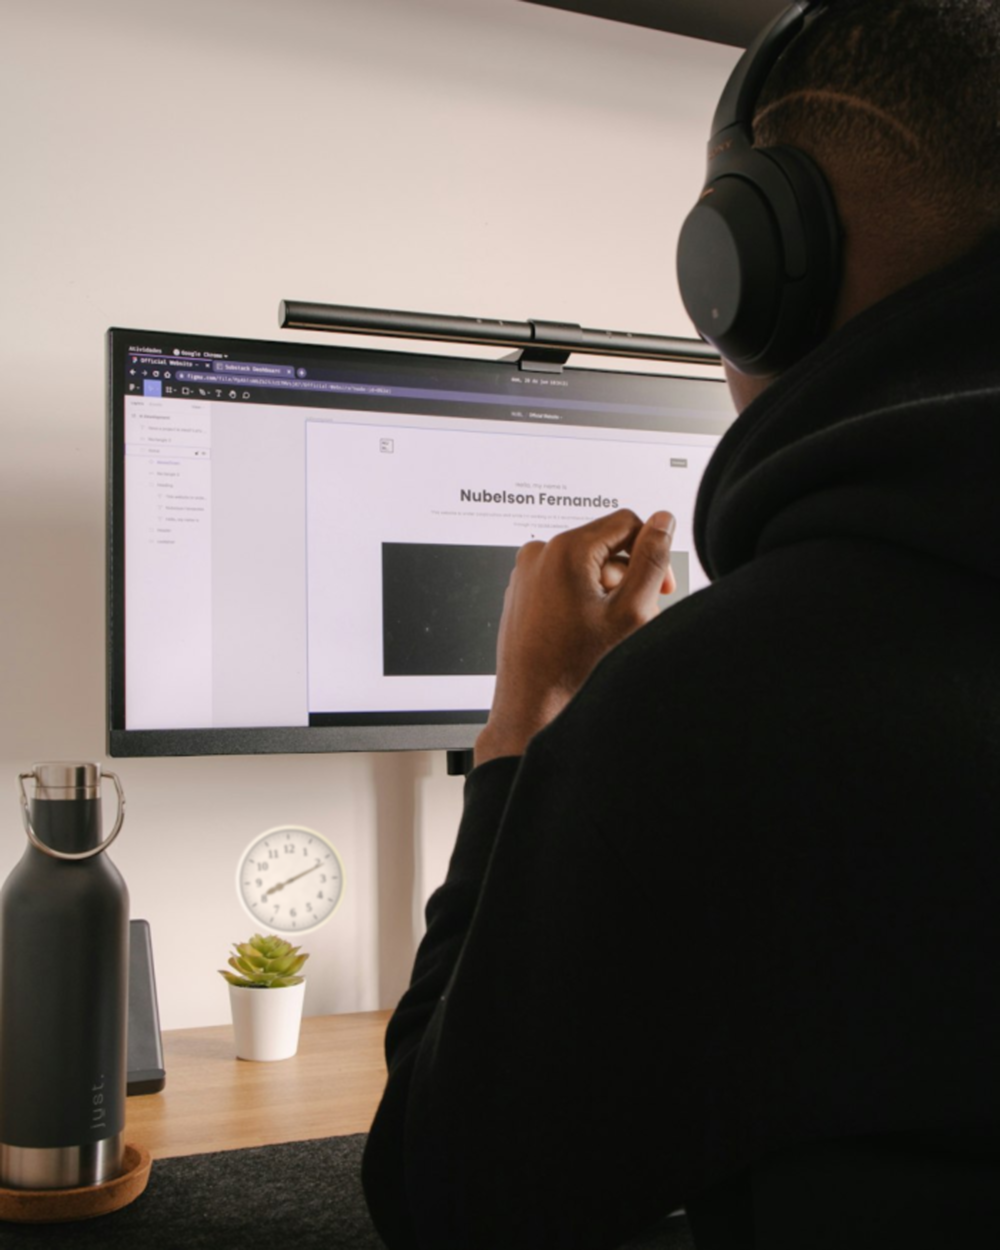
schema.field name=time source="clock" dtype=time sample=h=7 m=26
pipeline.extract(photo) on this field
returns h=8 m=11
